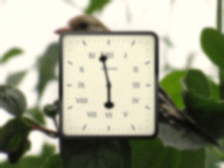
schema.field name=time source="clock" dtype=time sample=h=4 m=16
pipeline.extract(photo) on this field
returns h=5 m=58
